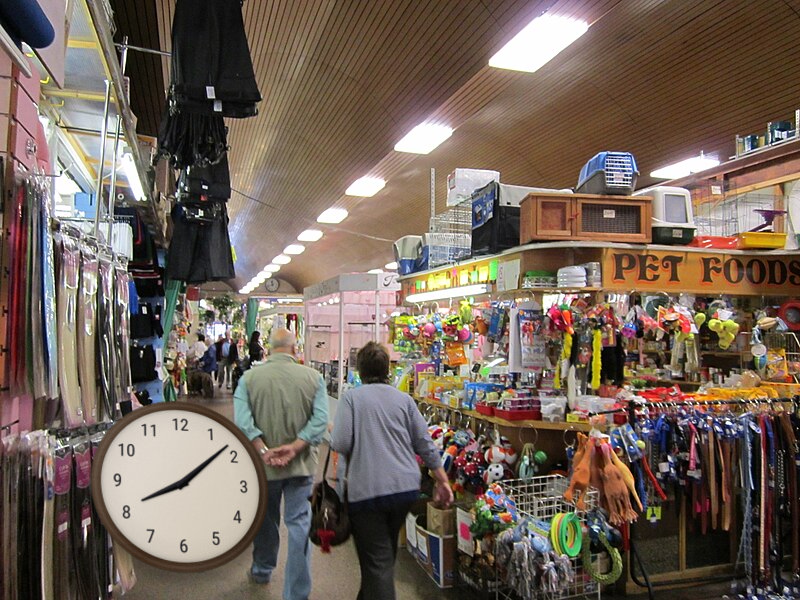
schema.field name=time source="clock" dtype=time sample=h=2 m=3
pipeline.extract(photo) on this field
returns h=8 m=8
